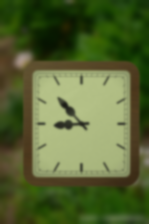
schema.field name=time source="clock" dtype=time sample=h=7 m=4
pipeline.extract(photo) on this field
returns h=8 m=53
